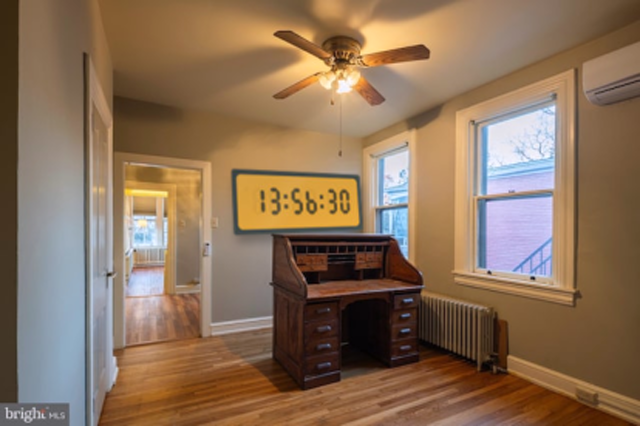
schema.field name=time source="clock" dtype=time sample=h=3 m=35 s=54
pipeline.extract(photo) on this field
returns h=13 m=56 s=30
